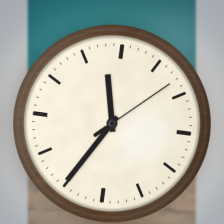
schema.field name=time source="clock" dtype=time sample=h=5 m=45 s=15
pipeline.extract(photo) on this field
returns h=11 m=35 s=8
